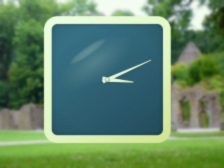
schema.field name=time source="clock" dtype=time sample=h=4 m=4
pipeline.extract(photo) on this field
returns h=3 m=11
